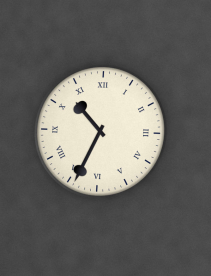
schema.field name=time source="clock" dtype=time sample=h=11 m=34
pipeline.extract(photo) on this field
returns h=10 m=34
